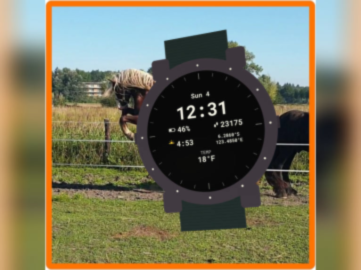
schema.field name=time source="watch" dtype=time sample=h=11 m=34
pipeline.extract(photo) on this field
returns h=12 m=31
